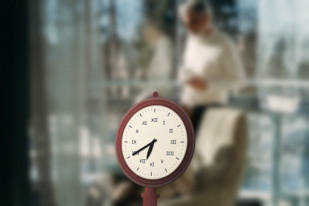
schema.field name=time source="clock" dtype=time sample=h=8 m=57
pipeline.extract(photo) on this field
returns h=6 m=40
